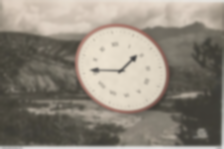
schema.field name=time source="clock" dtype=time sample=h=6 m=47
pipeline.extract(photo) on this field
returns h=1 m=46
